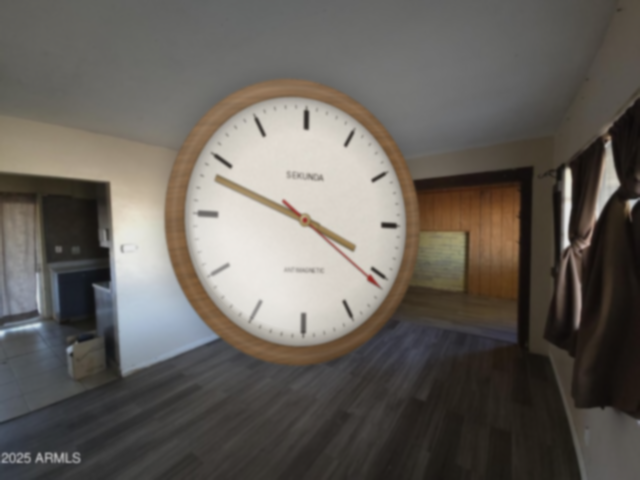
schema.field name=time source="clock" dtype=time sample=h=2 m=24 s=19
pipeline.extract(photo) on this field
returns h=3 m=48 s=21
